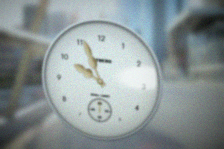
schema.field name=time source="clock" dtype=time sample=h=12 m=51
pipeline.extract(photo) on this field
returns h=9 m=56
